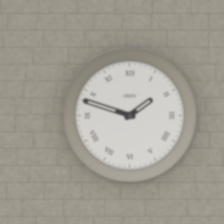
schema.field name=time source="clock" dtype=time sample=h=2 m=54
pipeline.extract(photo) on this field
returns h=1 m=48
